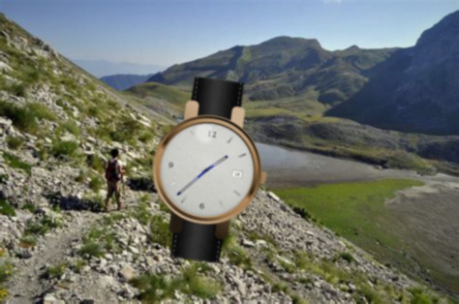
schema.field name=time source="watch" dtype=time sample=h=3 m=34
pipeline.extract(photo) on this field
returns h=1 m=37
